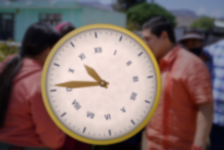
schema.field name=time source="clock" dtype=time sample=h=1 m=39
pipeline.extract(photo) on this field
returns h=10 m=46
